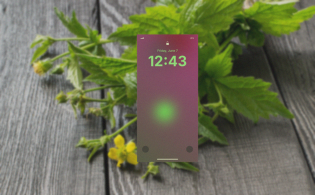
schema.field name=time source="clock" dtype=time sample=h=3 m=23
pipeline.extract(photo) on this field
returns h=12 m=43
